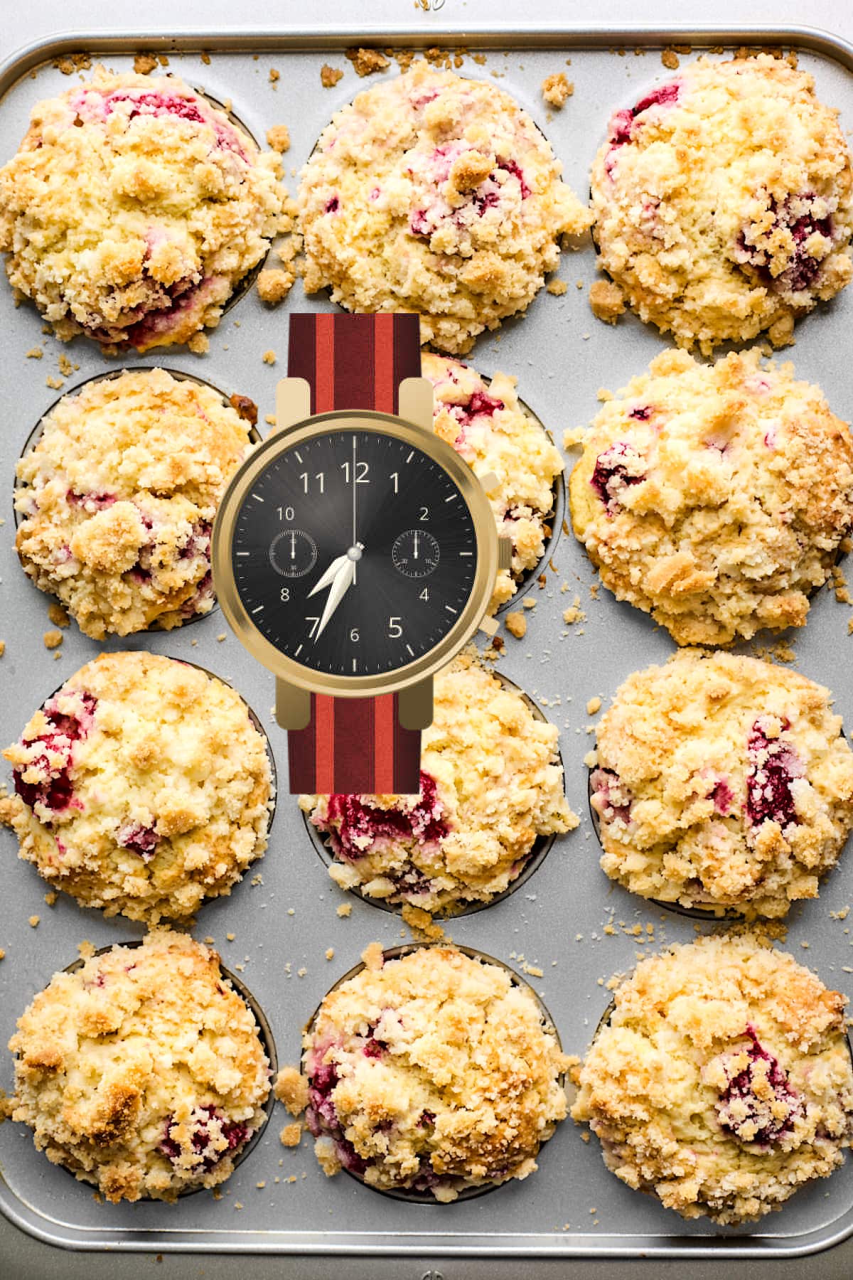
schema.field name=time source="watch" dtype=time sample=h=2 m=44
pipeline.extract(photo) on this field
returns h=7 m=34
